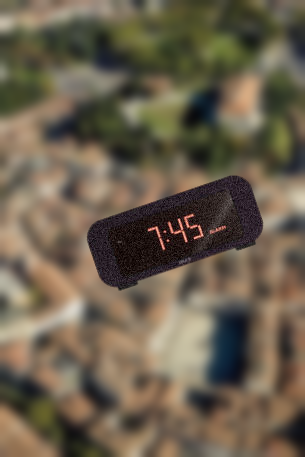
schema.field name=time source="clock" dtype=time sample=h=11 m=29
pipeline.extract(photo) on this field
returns h=7 m=45
